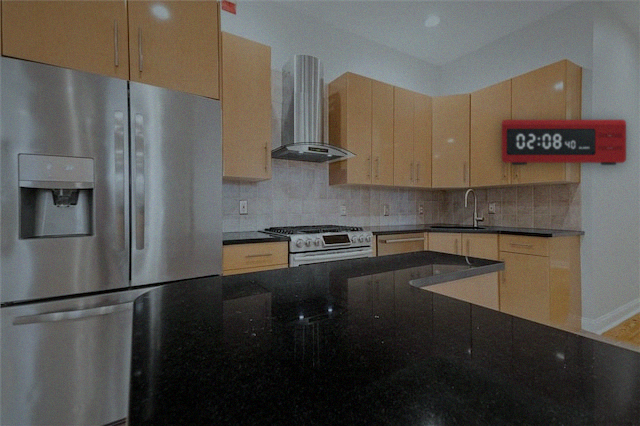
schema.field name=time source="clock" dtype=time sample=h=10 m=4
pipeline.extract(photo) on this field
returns h=2 m=8
